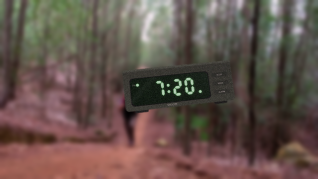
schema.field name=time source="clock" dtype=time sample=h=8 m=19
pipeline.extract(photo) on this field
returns h=7 m=20
